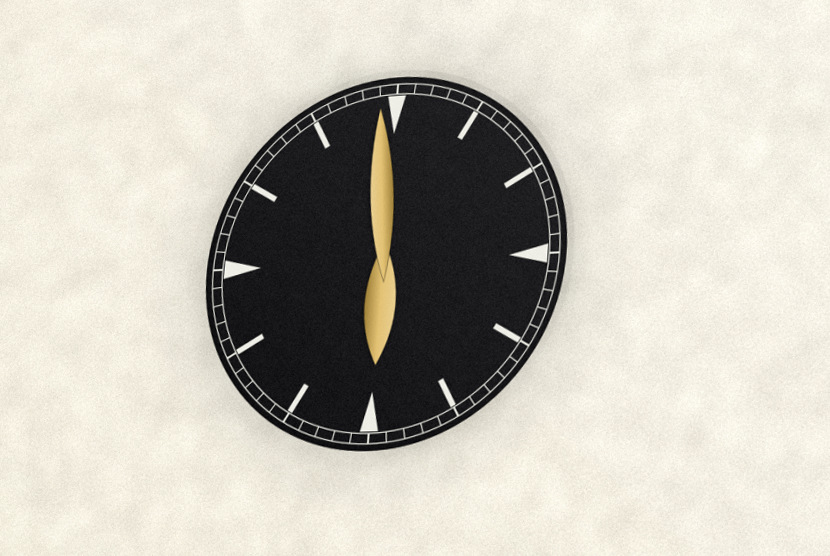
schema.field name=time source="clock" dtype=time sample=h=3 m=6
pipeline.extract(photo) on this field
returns h=5 m=59
